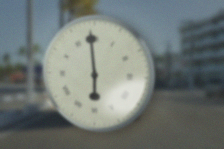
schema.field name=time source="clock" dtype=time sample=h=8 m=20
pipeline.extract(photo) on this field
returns h=5 m=59
